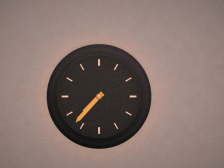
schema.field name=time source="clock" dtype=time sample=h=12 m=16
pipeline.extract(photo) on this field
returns h=7 m=37
